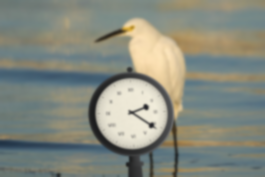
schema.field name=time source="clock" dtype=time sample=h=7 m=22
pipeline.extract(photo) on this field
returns h=2 m=21
